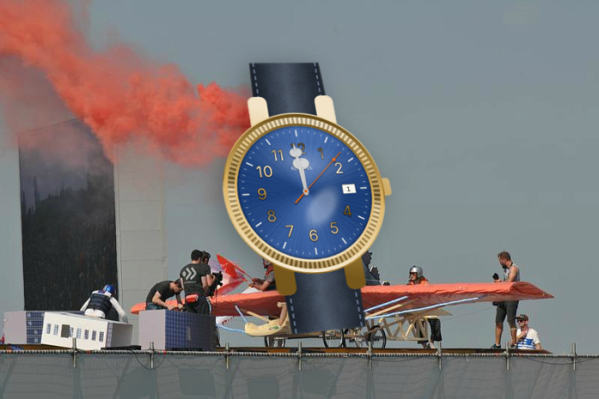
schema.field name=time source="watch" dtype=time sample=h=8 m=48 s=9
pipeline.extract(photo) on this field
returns h=11 m=59 s=8
